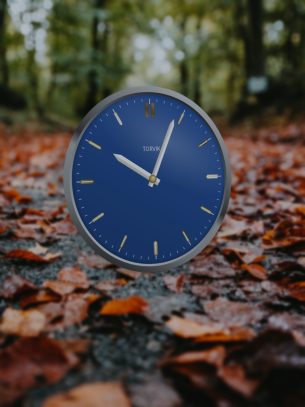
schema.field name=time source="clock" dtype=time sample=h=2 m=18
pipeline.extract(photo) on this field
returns h=10 m=4
